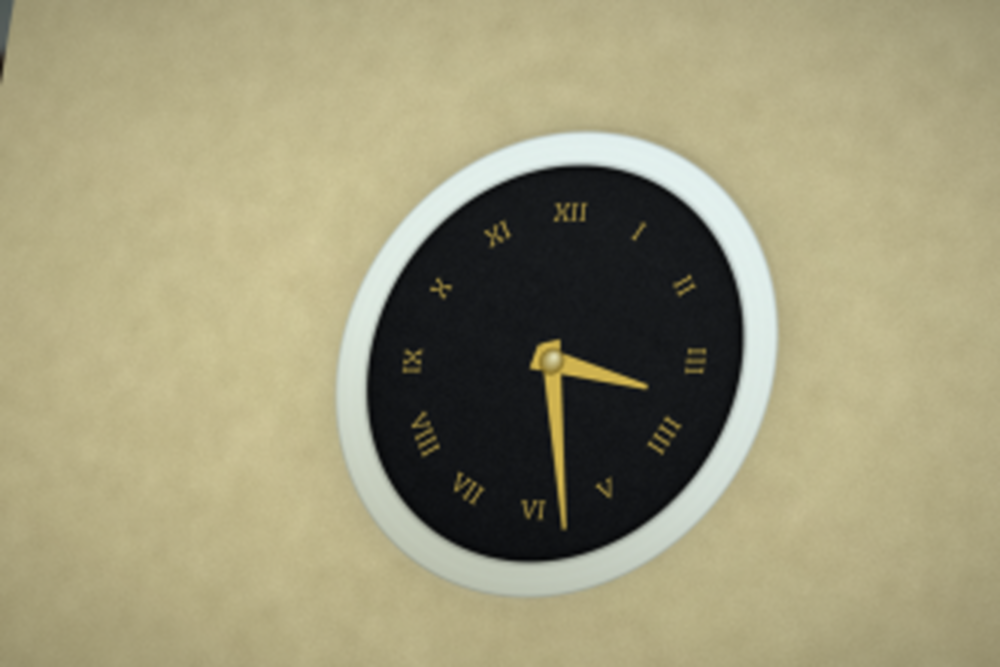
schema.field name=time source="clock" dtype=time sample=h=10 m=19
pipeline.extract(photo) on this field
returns h=3 m=28
